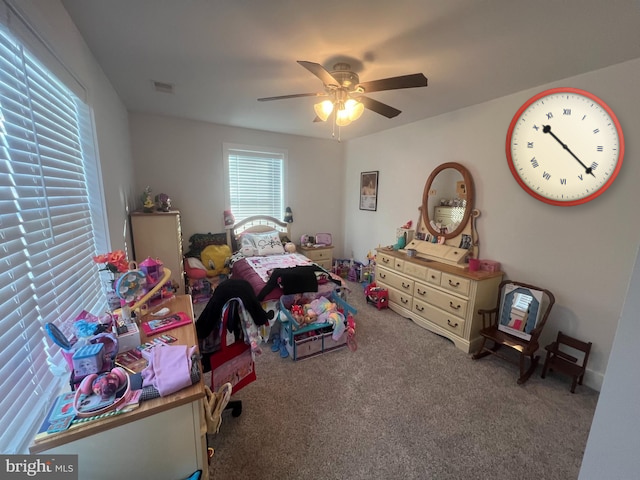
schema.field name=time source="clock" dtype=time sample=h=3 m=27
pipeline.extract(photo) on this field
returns h=10 m=22
